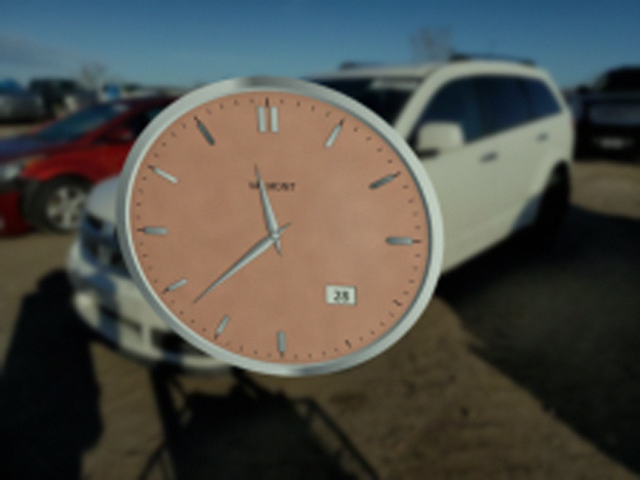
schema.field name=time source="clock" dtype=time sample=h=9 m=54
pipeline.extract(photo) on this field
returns h=11 m=38
